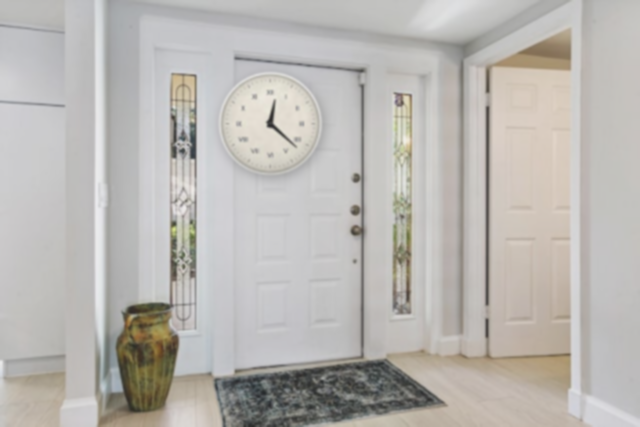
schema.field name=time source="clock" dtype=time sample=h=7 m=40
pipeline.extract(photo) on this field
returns h=12 m=22
